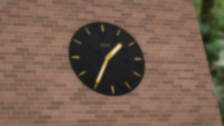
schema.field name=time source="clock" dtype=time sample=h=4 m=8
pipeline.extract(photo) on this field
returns h=1 m=35
